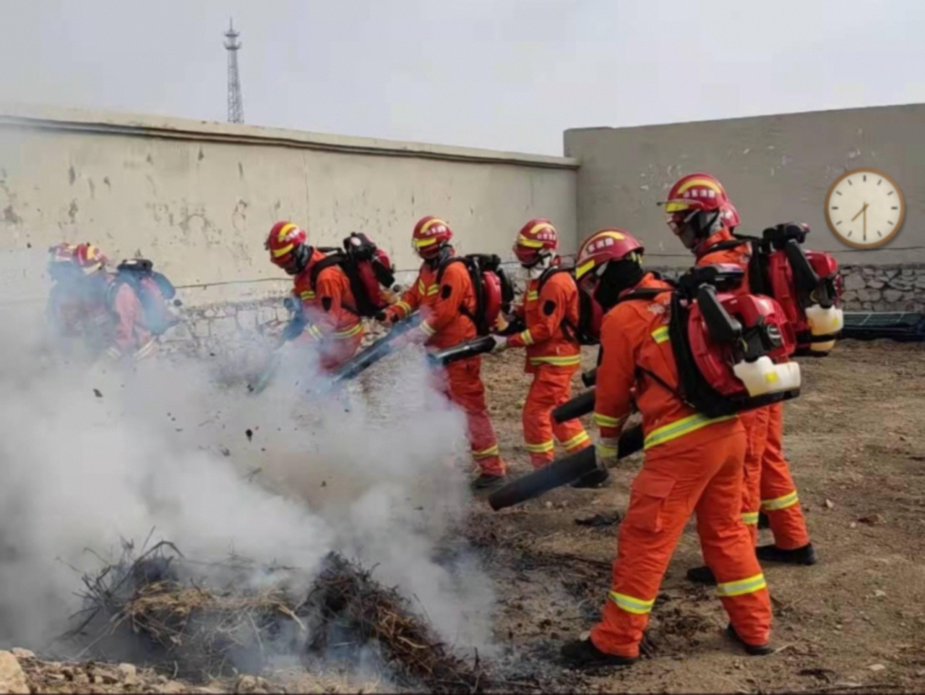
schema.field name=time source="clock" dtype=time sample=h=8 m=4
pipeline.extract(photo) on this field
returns h=7 m=30
